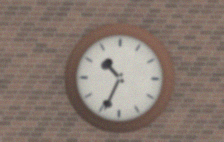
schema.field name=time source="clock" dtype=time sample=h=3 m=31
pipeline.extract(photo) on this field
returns h=10 m=34
